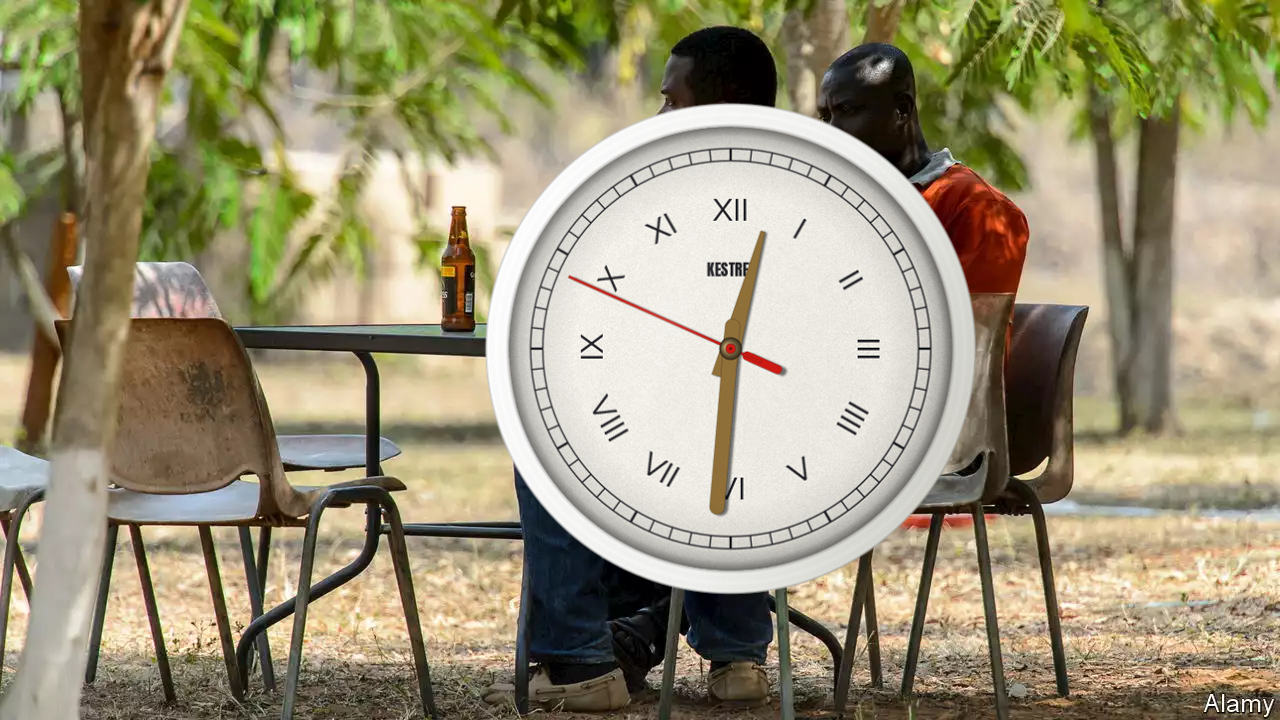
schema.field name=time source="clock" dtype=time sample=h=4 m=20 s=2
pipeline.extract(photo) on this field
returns h=12 m=30 s=49
